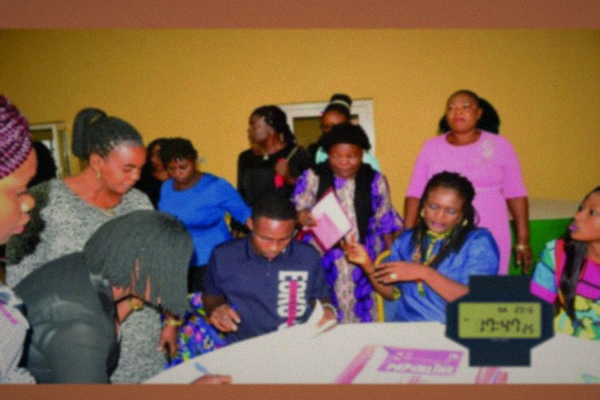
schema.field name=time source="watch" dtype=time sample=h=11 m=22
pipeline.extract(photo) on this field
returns h=17 m=47
